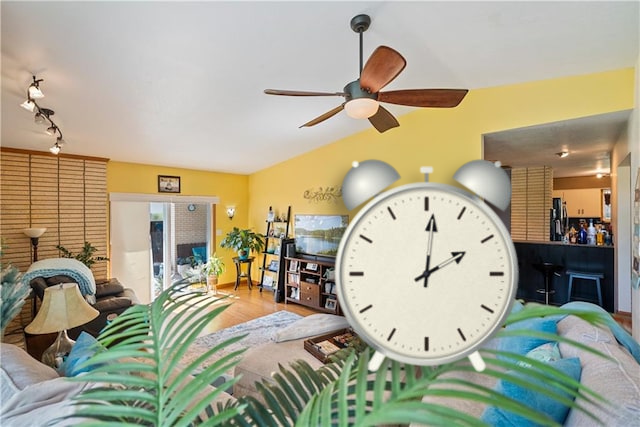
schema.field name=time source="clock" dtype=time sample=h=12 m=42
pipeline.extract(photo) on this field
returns h=2 m=1
